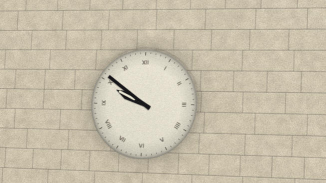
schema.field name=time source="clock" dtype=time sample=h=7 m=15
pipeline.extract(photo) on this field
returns h=9 m=51
